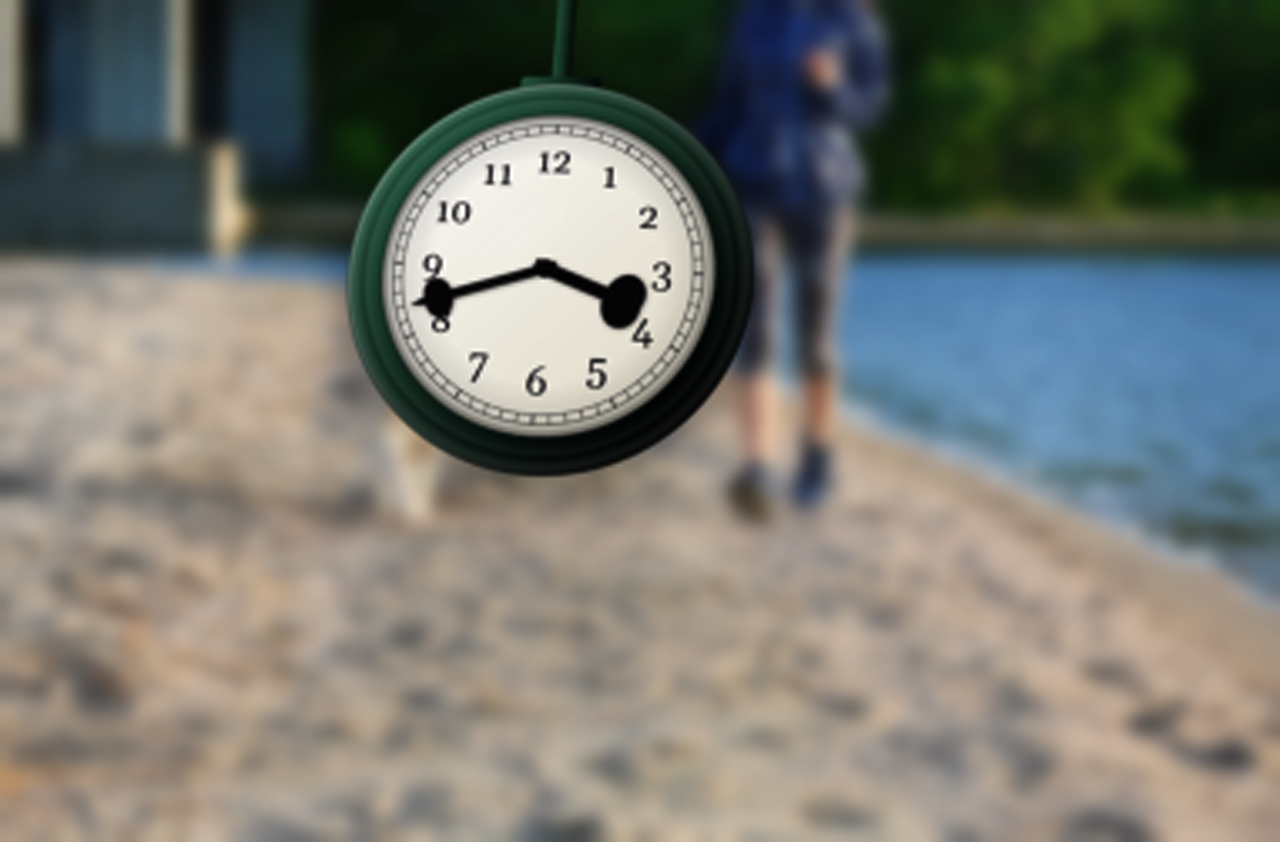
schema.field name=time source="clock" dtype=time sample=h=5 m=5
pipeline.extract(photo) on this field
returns h=3 m=42
